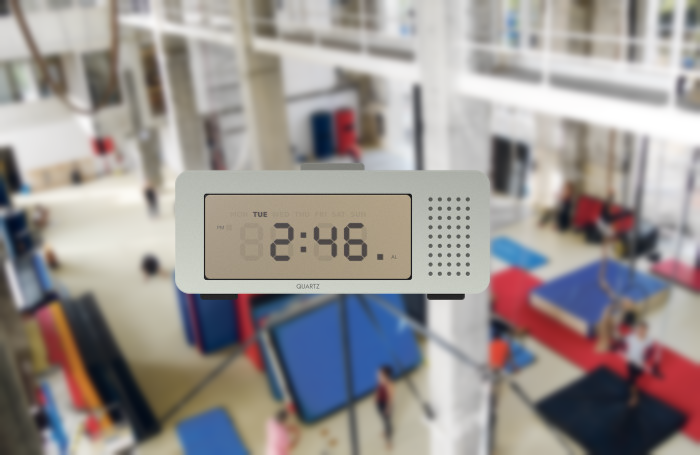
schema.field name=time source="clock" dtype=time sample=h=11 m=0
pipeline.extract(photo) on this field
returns h=2 m=46
